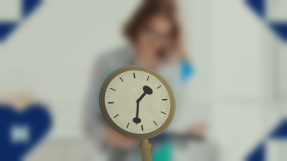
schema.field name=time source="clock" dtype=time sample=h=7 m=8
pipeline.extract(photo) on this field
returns h=1 m=32
